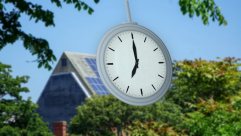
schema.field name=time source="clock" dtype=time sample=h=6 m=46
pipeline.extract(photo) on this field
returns h=7 m=0
